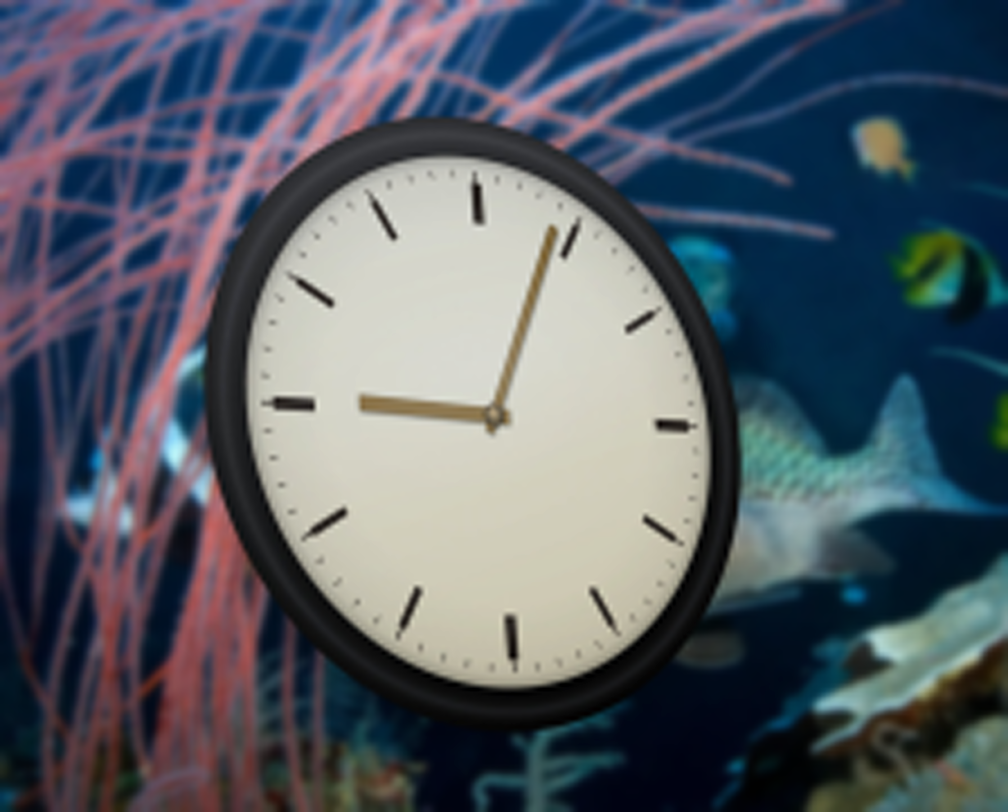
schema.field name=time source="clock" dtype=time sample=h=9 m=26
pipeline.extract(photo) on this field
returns h=9 m=4
